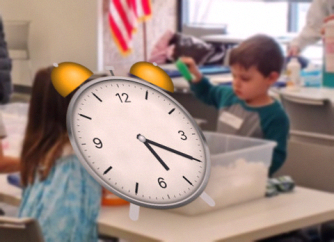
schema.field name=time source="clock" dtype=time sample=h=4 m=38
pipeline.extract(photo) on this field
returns h=5 m=20
